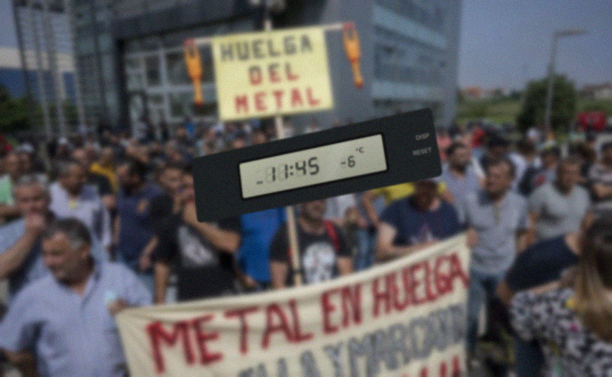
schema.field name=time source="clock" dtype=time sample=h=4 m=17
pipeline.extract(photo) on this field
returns h=11 m=45
